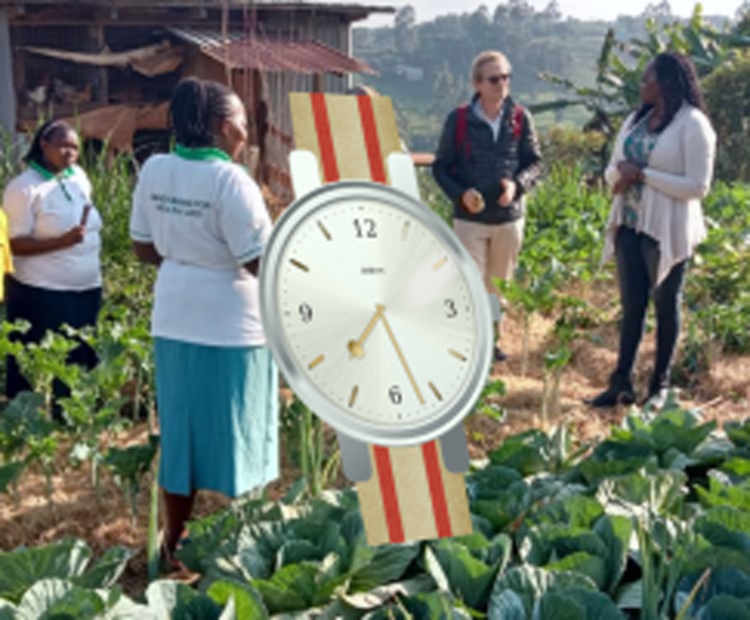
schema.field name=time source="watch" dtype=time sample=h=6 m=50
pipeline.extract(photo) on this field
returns h=7 m=27
